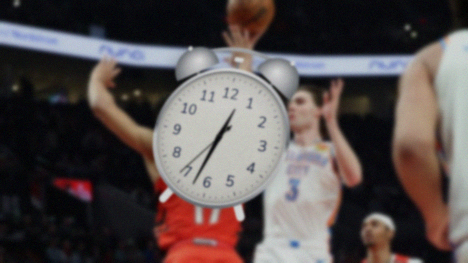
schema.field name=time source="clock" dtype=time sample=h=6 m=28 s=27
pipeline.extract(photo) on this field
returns h=12 m=32 s=36
